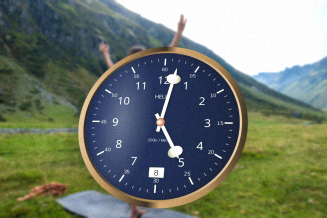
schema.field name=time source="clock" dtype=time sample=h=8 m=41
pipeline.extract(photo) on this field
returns h=5 m=2
